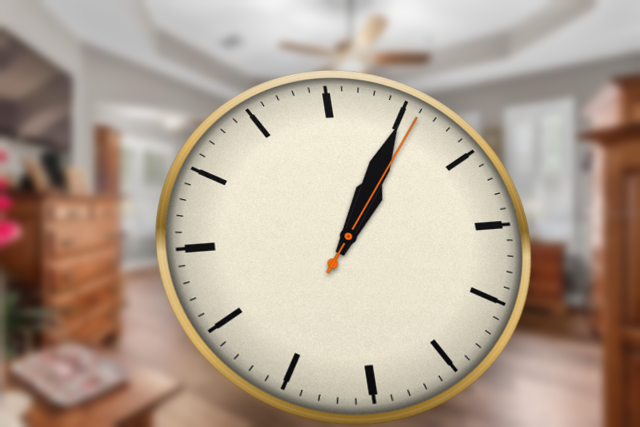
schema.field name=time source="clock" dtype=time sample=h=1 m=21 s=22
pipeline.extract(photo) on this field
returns h=1 m=5 s=6
